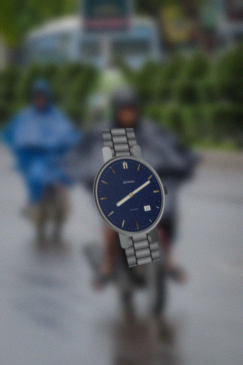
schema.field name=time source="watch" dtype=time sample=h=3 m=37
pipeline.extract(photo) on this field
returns h=8 m=11
